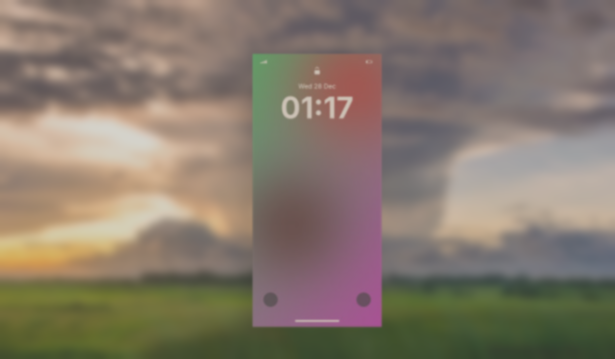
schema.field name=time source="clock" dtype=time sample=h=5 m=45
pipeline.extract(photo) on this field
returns h=1 m=17
